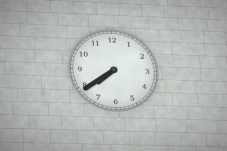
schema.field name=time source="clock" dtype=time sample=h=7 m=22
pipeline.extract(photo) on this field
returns h=7 m=39
